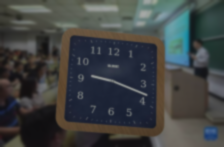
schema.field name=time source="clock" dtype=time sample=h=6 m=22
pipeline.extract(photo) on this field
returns h=9 m=18
